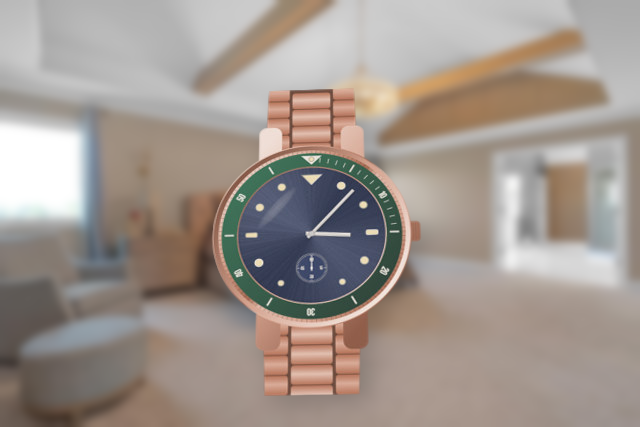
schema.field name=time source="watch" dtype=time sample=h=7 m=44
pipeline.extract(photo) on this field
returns h=3 m=7
